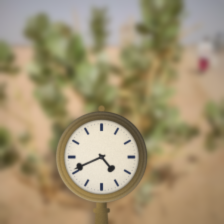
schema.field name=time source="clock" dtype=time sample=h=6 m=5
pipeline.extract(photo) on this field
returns h=4 m=41
